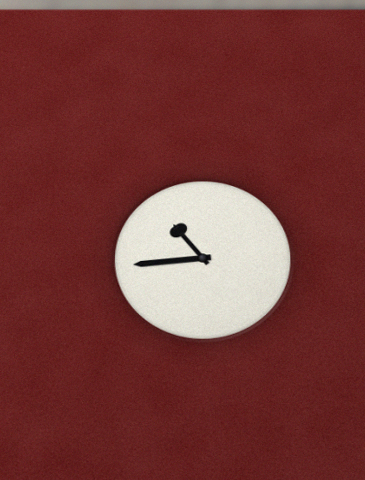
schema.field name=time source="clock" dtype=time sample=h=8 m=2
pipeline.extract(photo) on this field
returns h=10 m=44
